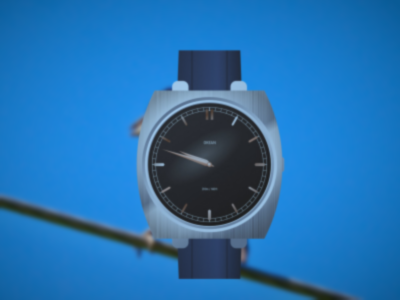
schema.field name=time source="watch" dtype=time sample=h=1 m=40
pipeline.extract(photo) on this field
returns h=9 m=48
